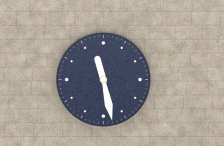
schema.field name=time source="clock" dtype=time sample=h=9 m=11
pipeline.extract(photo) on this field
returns h=11 m=28
